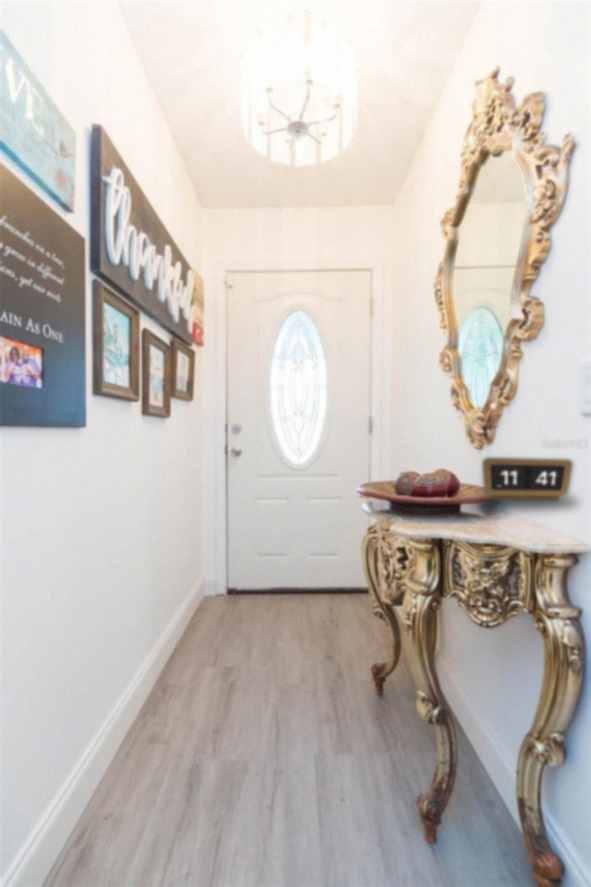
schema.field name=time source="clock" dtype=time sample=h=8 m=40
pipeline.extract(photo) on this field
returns h=11 m=41
